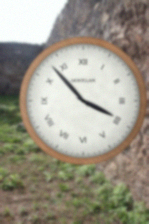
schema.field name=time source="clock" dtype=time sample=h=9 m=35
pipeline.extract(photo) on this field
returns h=3 m=53
